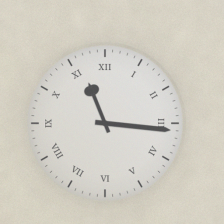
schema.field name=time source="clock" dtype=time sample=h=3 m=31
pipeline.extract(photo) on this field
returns h=11 m=16
